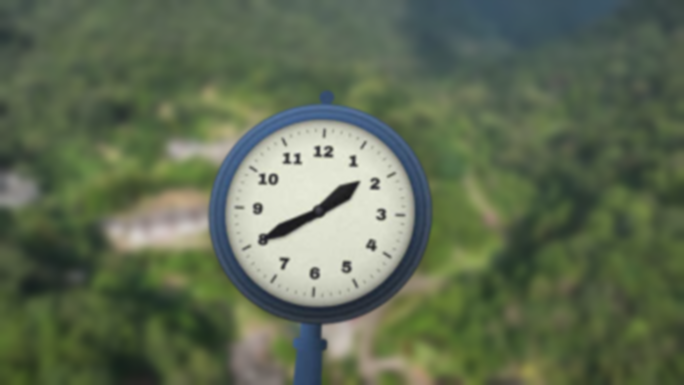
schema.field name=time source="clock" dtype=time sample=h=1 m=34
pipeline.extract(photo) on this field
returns h=1 m=40
